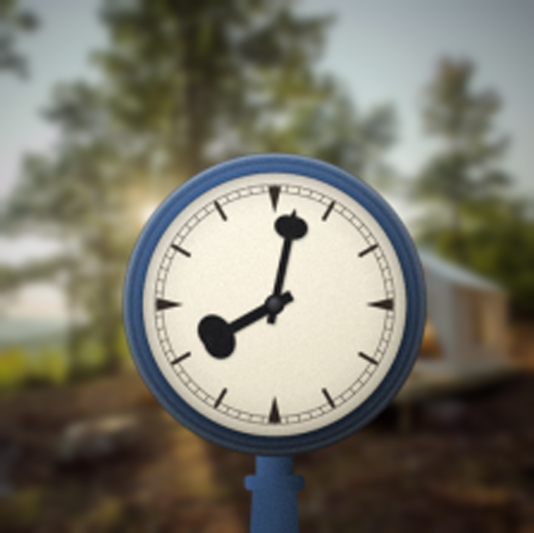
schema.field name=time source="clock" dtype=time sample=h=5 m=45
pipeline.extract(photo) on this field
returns h=8 m=2
